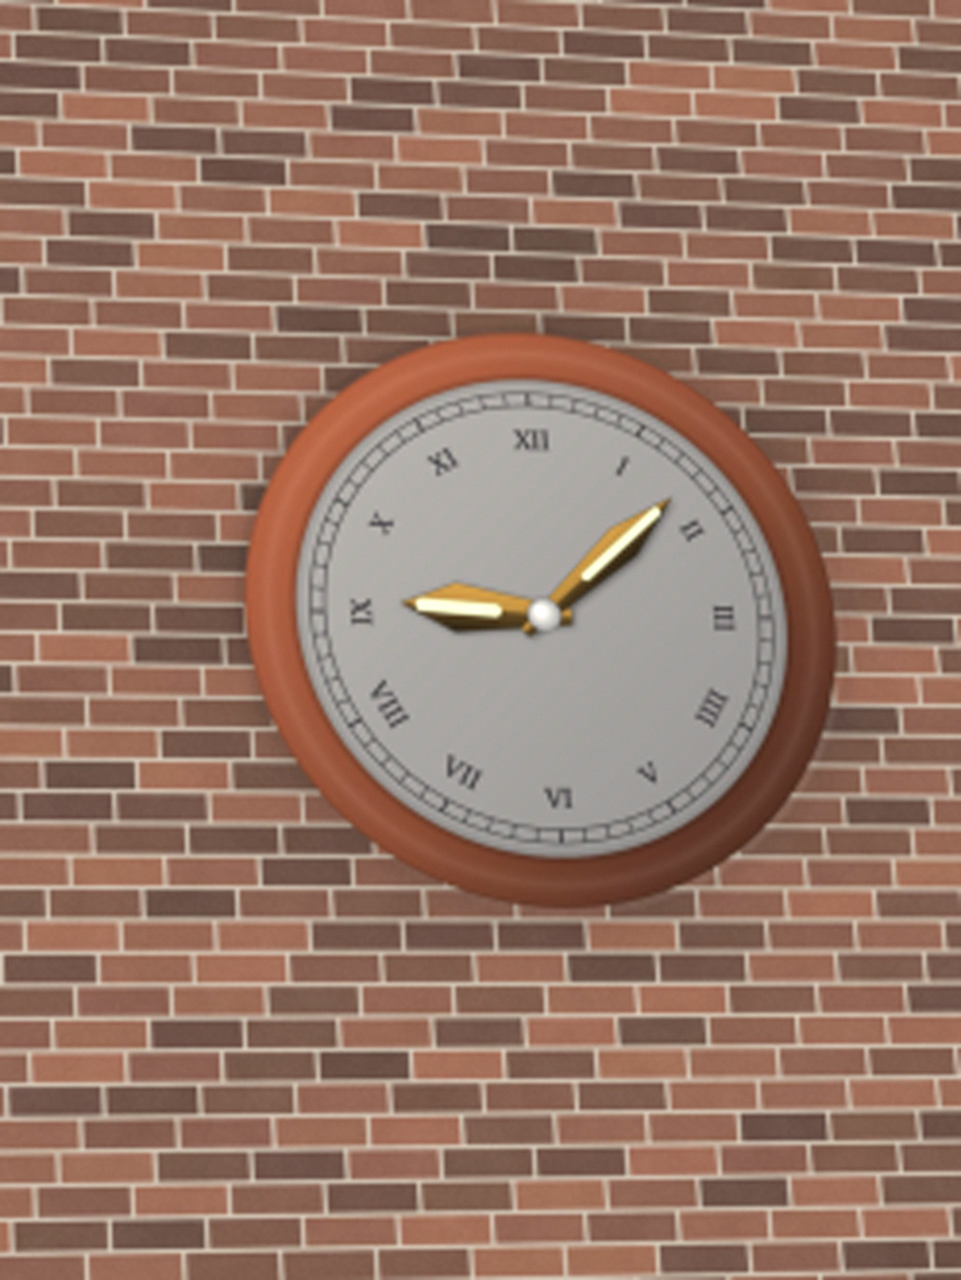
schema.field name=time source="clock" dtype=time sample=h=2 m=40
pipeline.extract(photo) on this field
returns h=9 m=8
